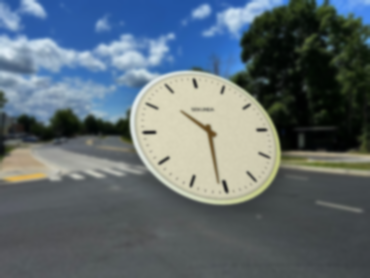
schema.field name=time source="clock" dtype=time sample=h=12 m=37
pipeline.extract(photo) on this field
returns h=10 m=31
